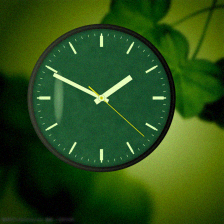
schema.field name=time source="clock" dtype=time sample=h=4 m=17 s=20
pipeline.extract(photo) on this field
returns h=1 m=49 s=22
